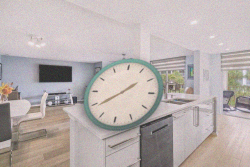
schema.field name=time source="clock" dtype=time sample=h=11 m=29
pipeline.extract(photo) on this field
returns h=1 m=39
